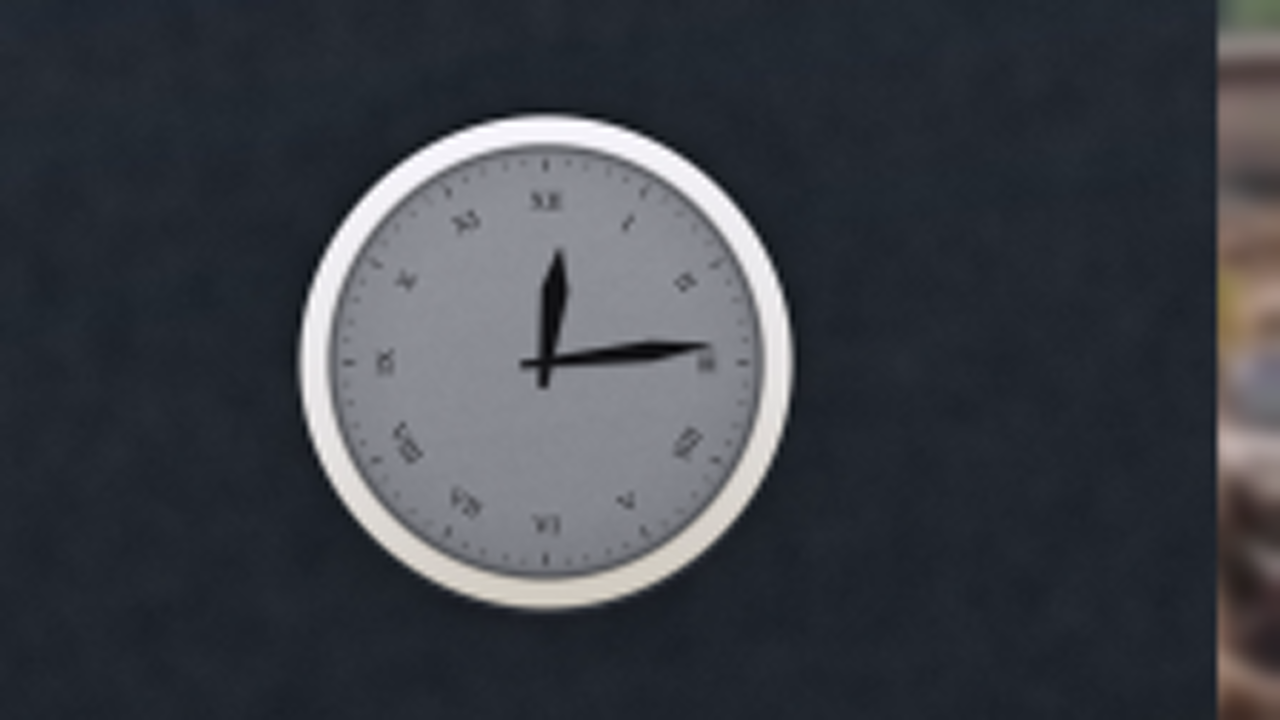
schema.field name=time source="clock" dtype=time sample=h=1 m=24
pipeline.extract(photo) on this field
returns h=12 m=14
